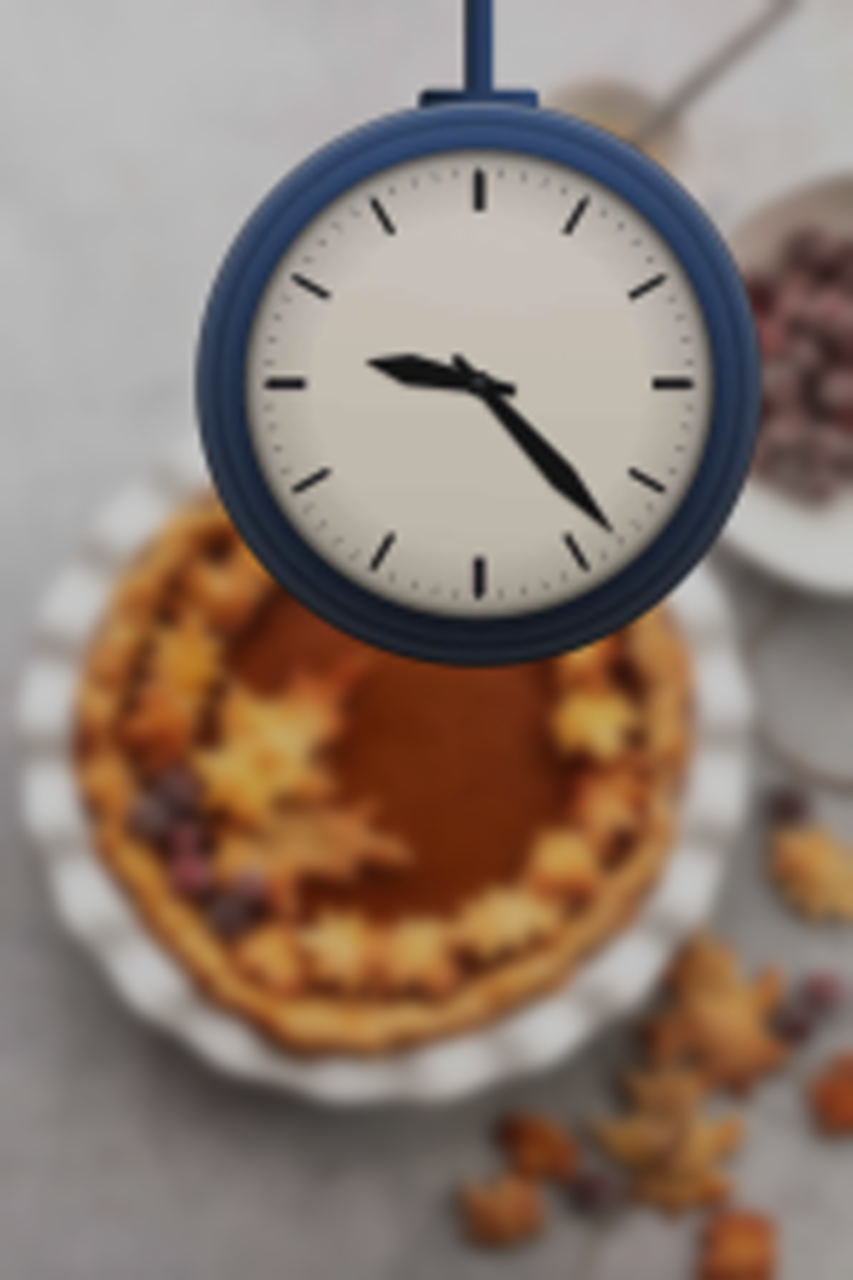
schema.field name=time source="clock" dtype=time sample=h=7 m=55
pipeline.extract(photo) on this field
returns h=9 m=23
